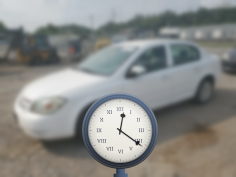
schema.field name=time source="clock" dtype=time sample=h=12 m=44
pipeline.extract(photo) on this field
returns h=12 m=21
